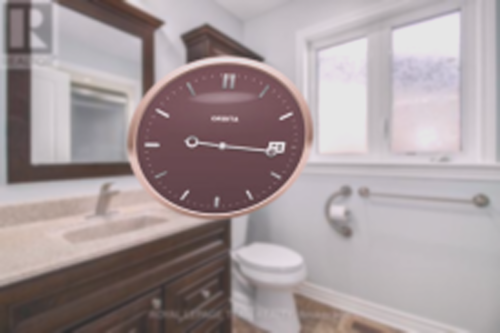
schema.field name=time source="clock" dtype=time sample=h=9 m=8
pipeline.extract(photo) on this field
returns h=9 m=16
